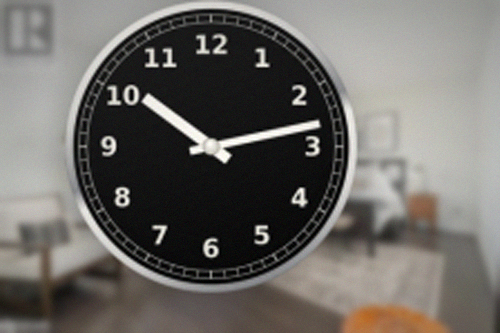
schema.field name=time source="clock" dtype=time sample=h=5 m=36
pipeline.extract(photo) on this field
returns h=10 m=13
